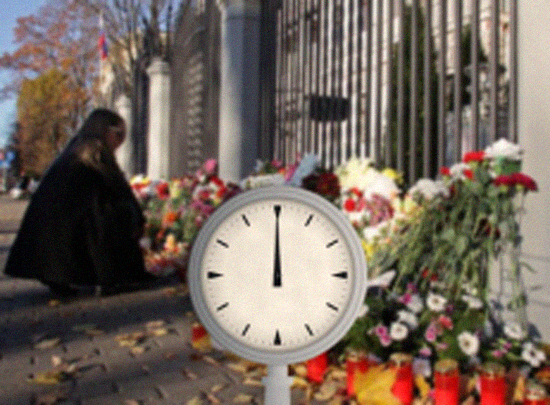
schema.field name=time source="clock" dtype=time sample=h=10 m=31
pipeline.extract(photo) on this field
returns h=12 m=0
